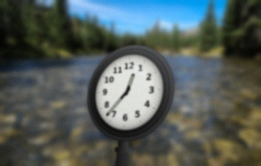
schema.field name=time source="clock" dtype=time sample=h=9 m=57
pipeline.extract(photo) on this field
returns h=12 m=37
